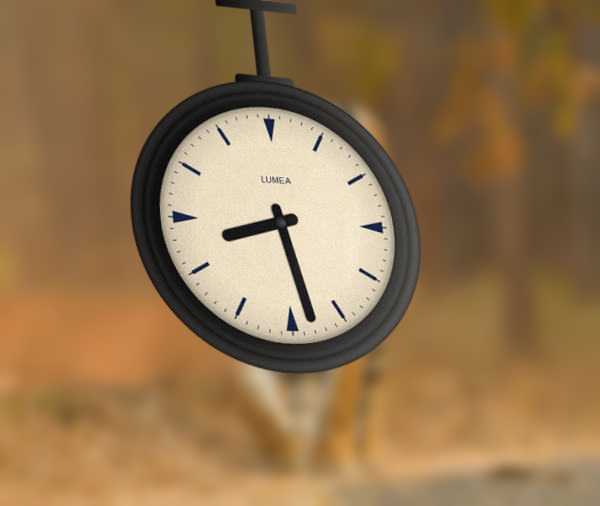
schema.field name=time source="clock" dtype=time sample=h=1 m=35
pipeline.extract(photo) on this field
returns h=8 m=28
